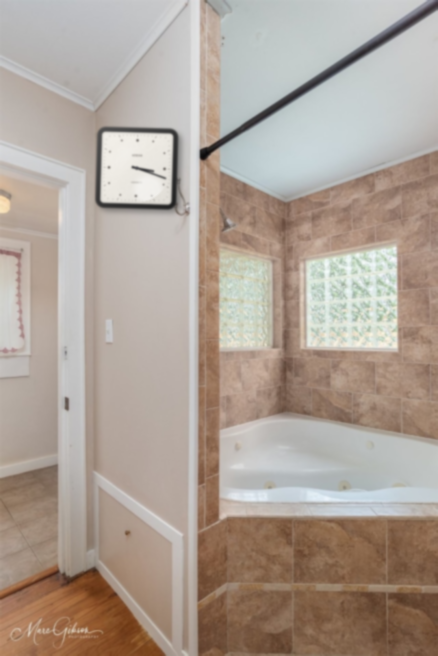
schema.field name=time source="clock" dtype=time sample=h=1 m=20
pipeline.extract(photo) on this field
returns h=3 m=18
